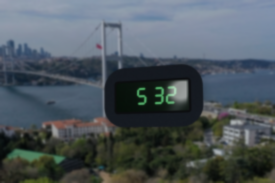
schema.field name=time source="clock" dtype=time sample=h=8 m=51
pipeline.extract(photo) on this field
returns h=5 m=32
